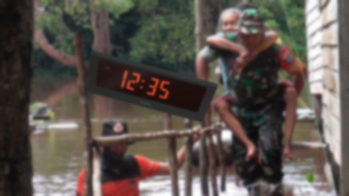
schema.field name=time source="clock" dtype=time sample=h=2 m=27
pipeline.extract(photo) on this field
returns h=12 m=35
